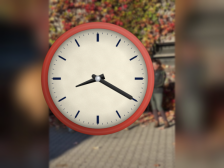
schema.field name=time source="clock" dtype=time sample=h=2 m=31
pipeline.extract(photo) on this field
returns h=8 m=20
